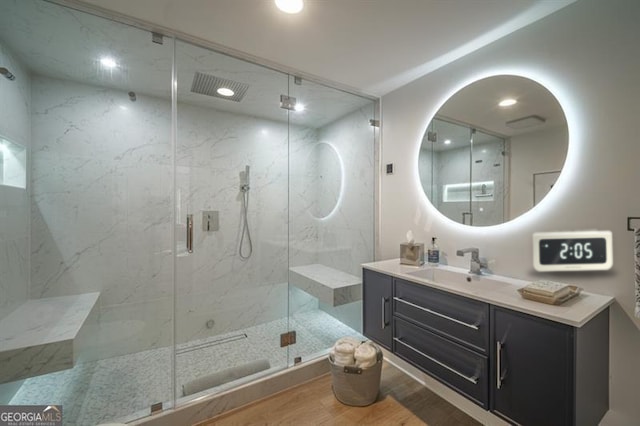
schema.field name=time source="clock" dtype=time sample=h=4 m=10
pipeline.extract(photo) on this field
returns h=2 m=5
